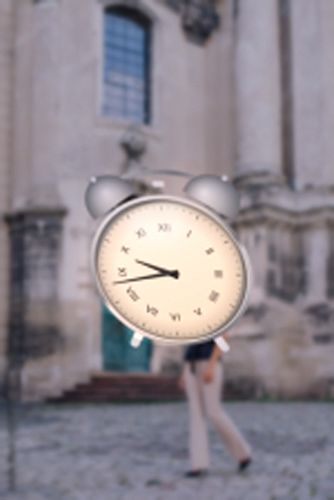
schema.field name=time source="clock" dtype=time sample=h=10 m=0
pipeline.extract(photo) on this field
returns h=9 m=43
